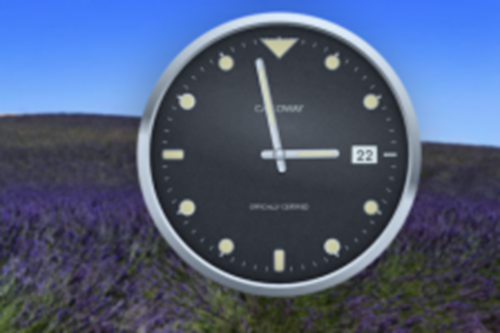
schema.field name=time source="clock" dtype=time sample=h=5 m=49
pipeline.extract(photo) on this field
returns h=2 m=58
